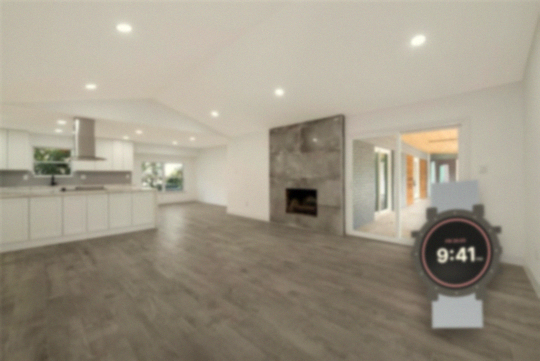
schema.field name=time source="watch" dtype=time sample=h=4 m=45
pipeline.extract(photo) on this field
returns h=9 m=41
